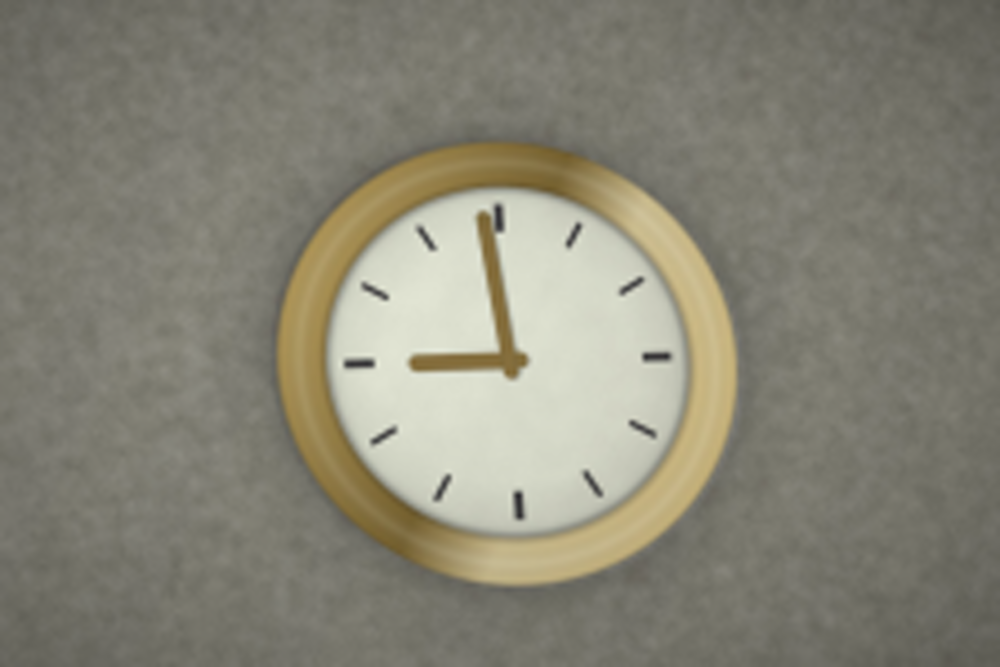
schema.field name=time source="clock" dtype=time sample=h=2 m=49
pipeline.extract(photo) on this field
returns h=8 m=59
